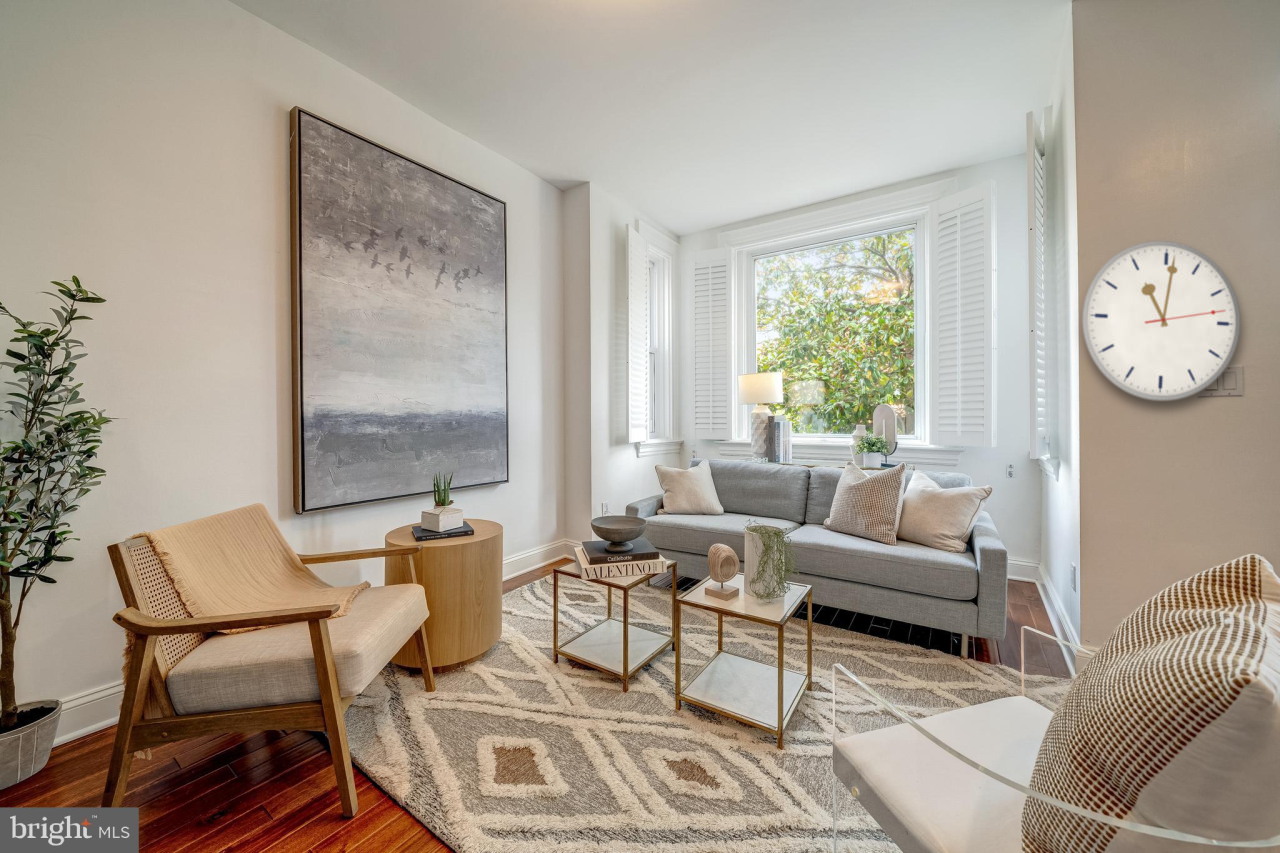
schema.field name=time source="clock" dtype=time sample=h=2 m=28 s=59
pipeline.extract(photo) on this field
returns h=11 m=1 s=13
